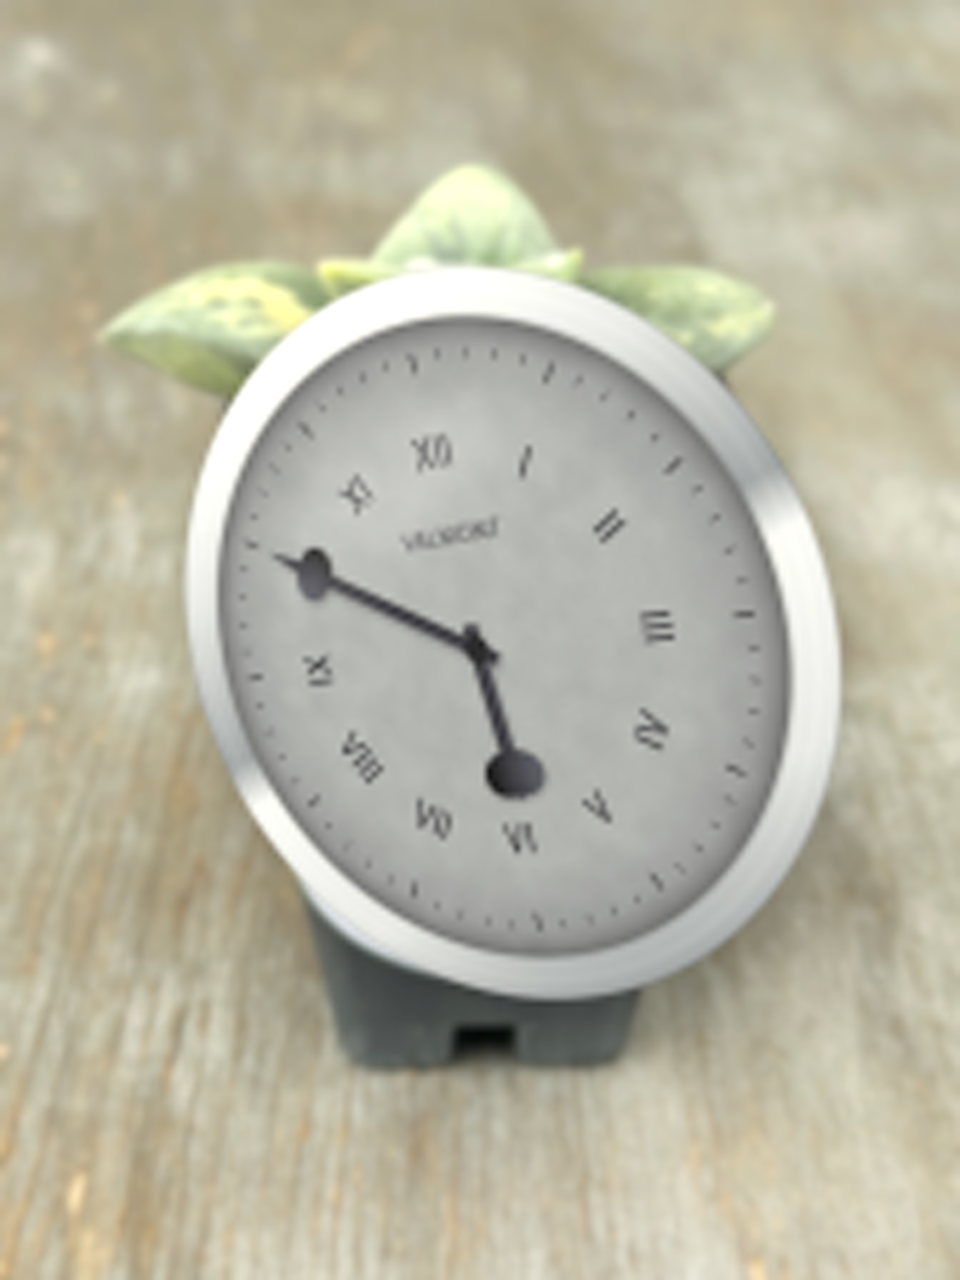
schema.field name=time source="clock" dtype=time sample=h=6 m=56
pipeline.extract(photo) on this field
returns h=5 m=50
